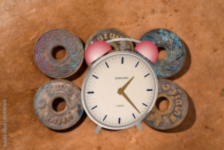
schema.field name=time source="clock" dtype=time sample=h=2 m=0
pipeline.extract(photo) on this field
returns h=1 m=23
